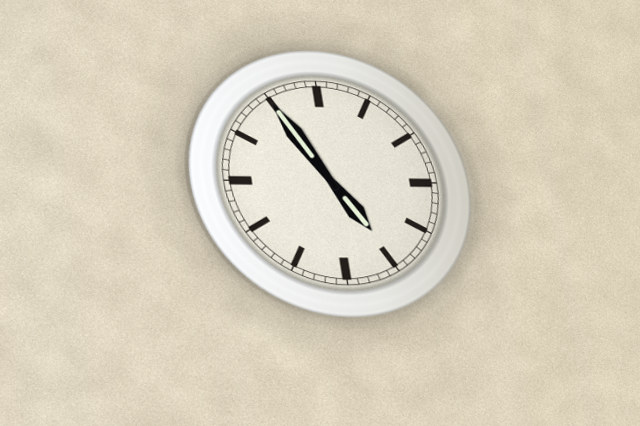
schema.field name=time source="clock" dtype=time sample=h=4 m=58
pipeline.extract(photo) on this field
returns h=4 m=55
